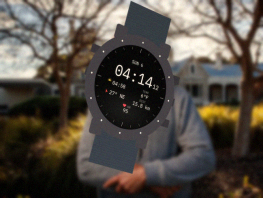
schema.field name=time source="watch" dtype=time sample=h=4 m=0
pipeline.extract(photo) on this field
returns h=4 m=14
